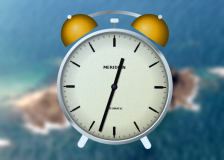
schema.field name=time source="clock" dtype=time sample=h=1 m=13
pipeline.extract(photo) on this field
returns h=12 m=33
